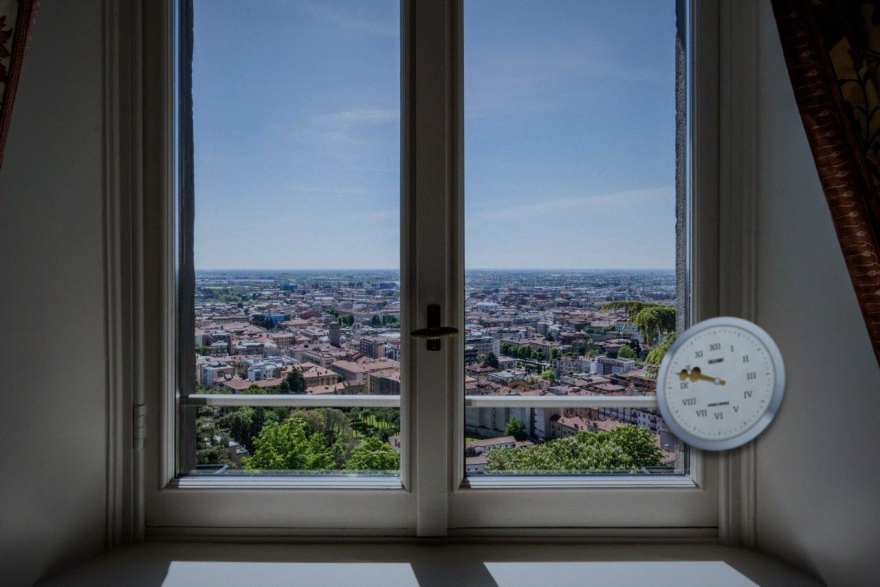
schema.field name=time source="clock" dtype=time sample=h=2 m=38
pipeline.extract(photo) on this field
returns h=9 m=48
